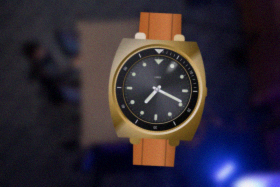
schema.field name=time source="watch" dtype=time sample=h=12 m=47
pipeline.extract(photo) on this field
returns h=7 m=19
